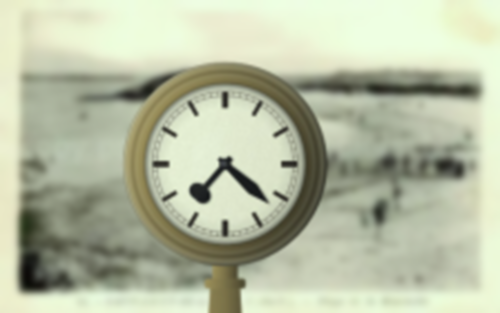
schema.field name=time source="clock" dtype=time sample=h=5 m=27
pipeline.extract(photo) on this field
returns h=7 m=22
